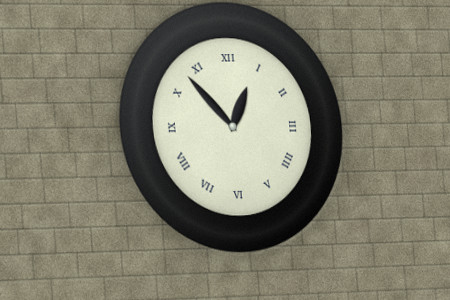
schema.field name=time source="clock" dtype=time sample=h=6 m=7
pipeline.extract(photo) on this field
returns h=12 m=53
